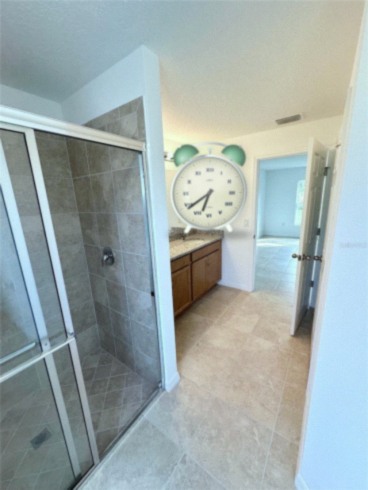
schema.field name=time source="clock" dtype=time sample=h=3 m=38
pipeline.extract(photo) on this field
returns h=6 m=39
